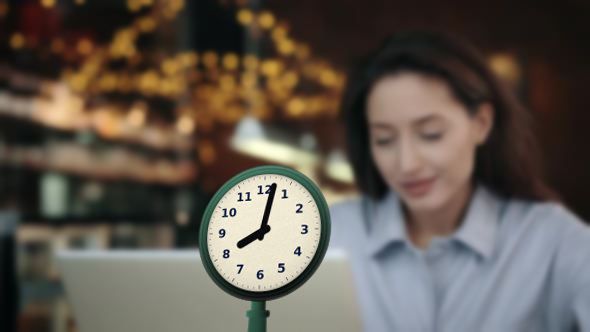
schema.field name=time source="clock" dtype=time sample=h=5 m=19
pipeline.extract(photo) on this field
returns h=8 m=2
